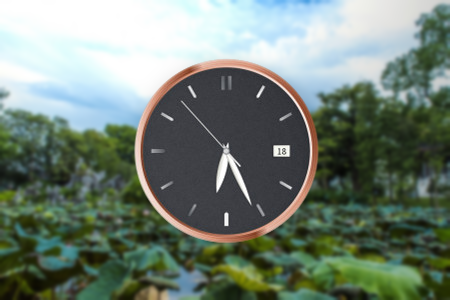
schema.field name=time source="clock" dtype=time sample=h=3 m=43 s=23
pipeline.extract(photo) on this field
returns h=6 m=25 s=53
